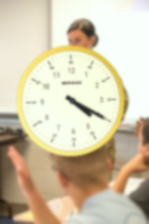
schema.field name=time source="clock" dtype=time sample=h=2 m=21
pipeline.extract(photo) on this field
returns h=4 m=20
